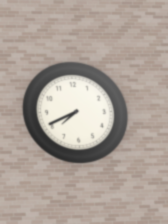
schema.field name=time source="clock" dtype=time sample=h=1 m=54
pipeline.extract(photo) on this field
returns h=7 m=41
